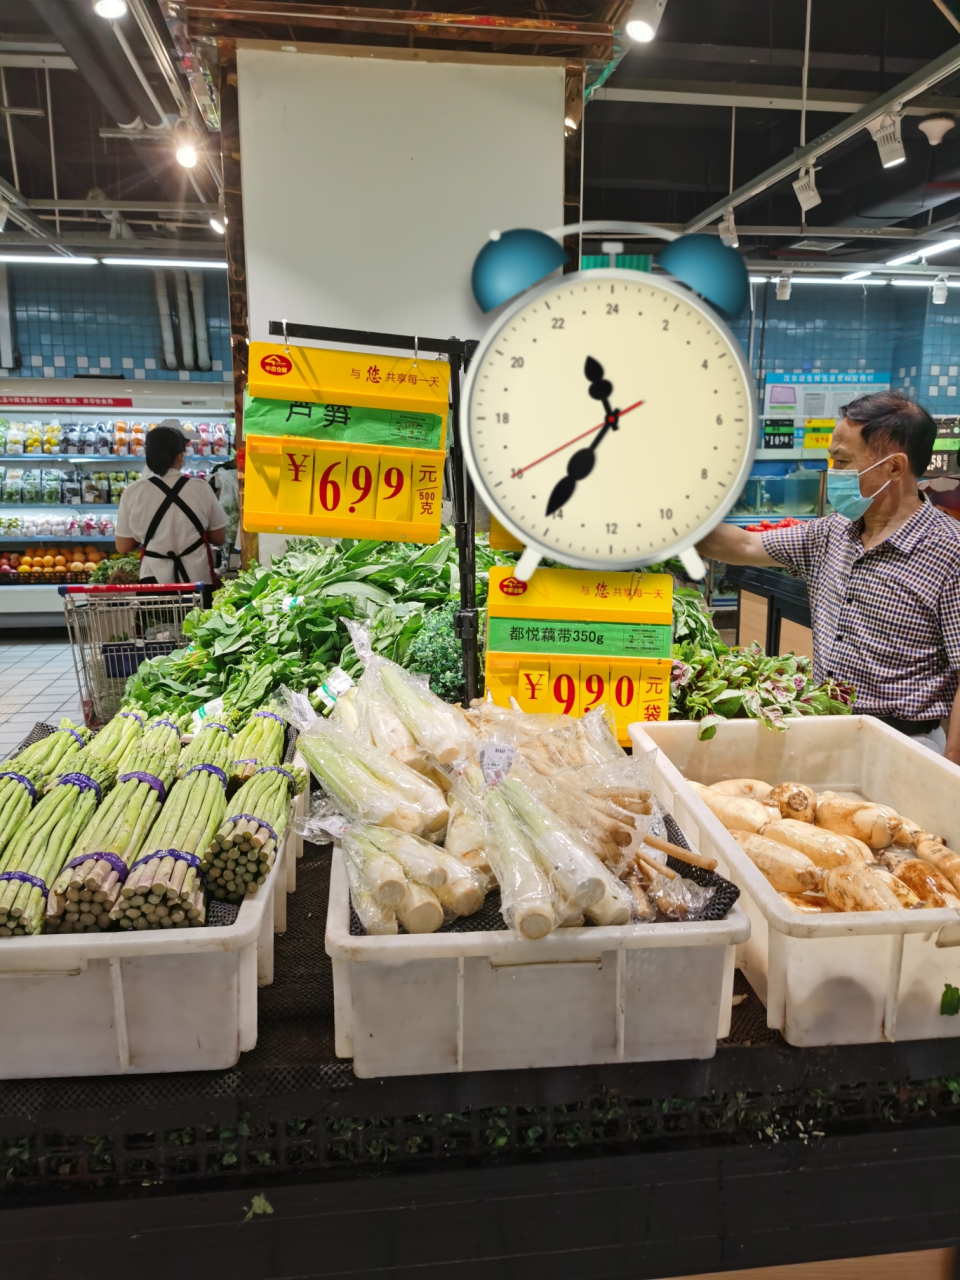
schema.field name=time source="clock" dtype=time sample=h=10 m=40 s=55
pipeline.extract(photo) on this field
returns h=22 m=35 s=40
